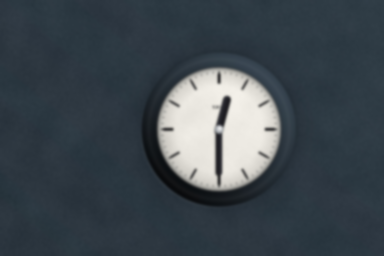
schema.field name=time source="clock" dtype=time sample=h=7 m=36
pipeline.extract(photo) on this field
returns h=12 m=30
